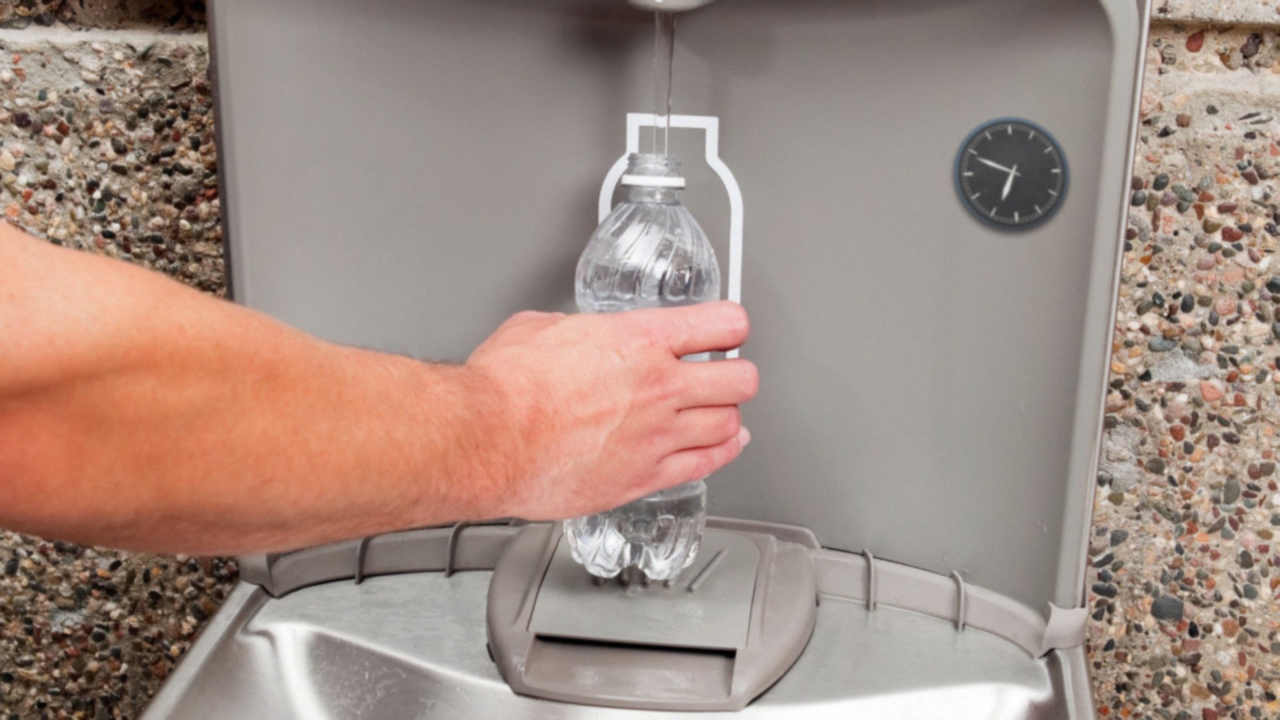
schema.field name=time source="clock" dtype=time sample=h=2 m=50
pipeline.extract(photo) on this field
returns h=6 m=49
